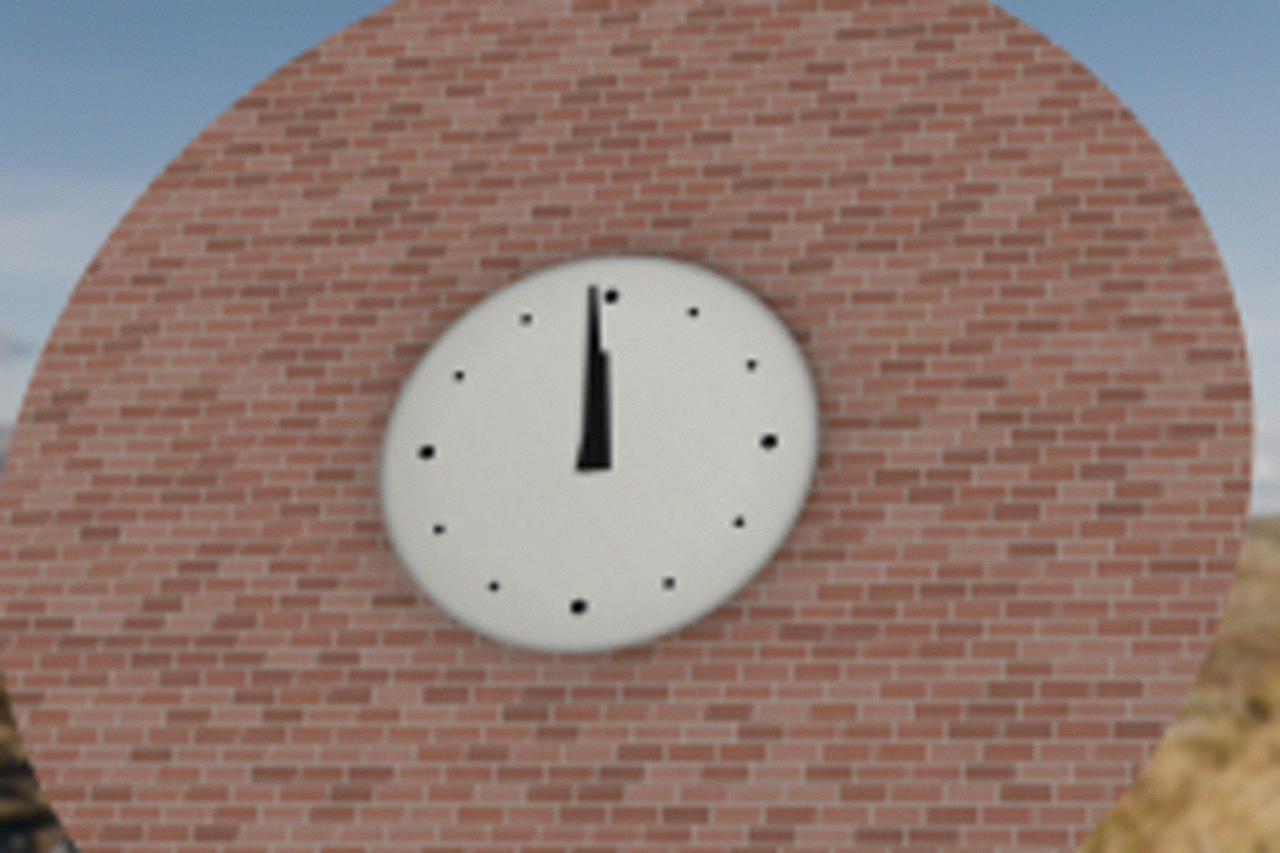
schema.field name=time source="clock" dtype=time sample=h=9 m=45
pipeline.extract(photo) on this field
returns h=11 m=59
